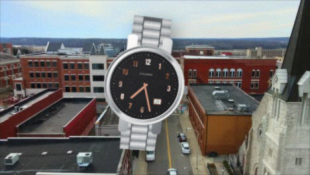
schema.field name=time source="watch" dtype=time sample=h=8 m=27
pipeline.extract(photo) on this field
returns h=7 m=27
